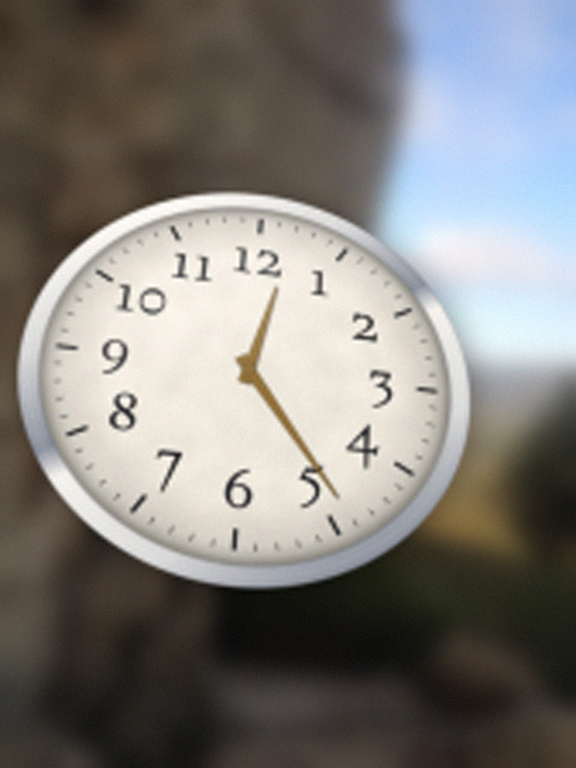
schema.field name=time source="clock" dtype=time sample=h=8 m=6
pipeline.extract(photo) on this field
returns h=12 m=24
